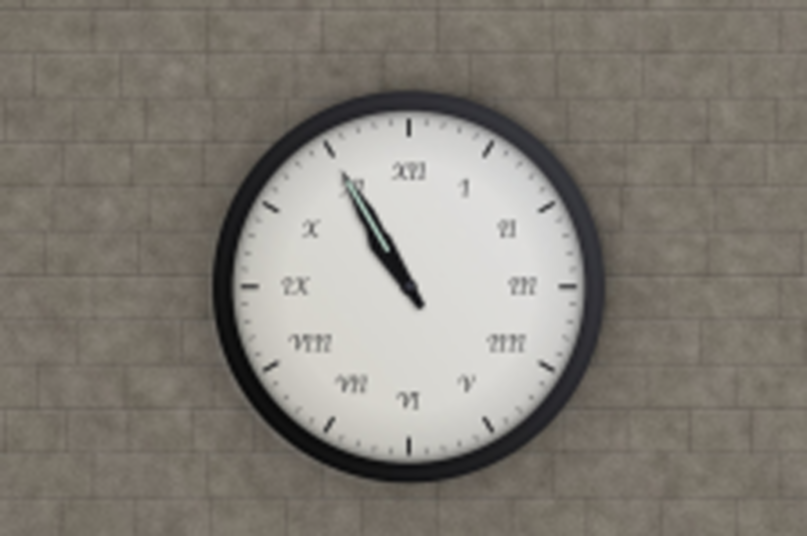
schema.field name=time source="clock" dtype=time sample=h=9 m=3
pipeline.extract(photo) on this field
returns h=10 m=55
